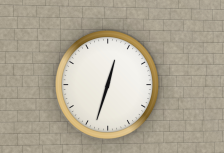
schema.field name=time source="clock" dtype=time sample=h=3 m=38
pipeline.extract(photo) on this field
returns h=12 m=33
